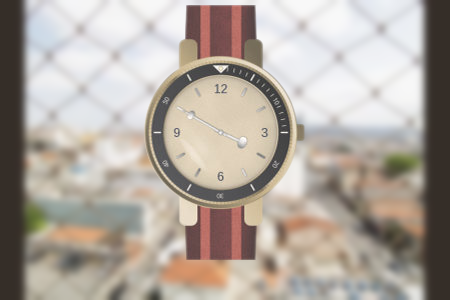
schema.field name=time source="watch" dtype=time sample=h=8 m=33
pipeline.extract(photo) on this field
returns h=3 m=50
